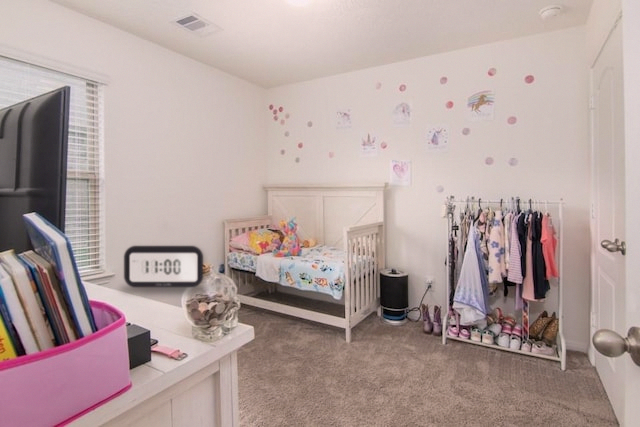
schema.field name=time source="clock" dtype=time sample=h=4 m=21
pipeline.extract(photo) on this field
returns h=11 m=0
